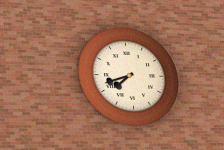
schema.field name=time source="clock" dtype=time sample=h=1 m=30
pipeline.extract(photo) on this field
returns h=7 m=42
